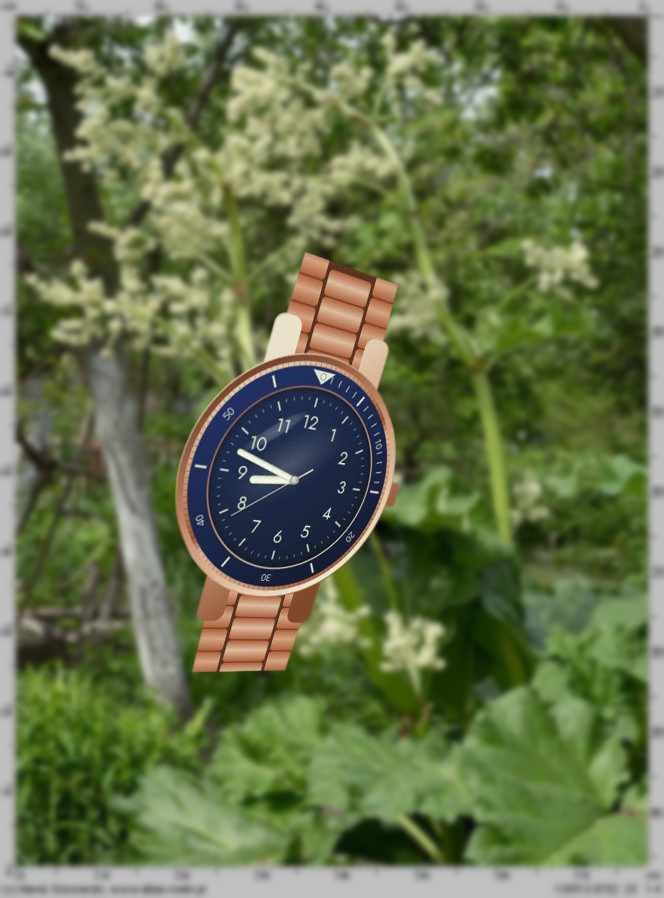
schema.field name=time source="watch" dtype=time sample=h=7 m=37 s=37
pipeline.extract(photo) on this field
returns h=8 m=47 s=39
